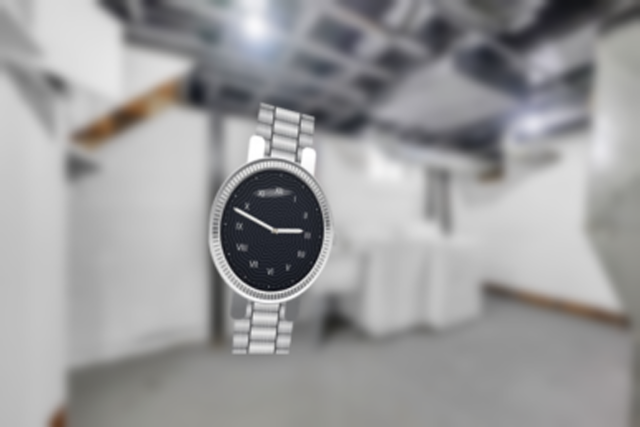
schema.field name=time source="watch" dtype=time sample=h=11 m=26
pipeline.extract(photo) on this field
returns h=2 m=48
